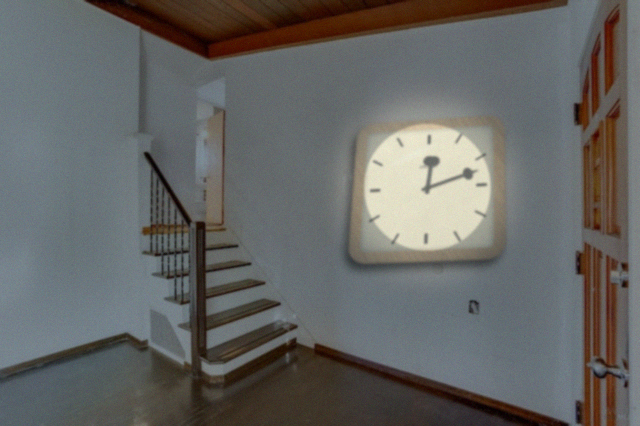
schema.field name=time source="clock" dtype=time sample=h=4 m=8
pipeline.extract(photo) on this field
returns h=12 m=12
